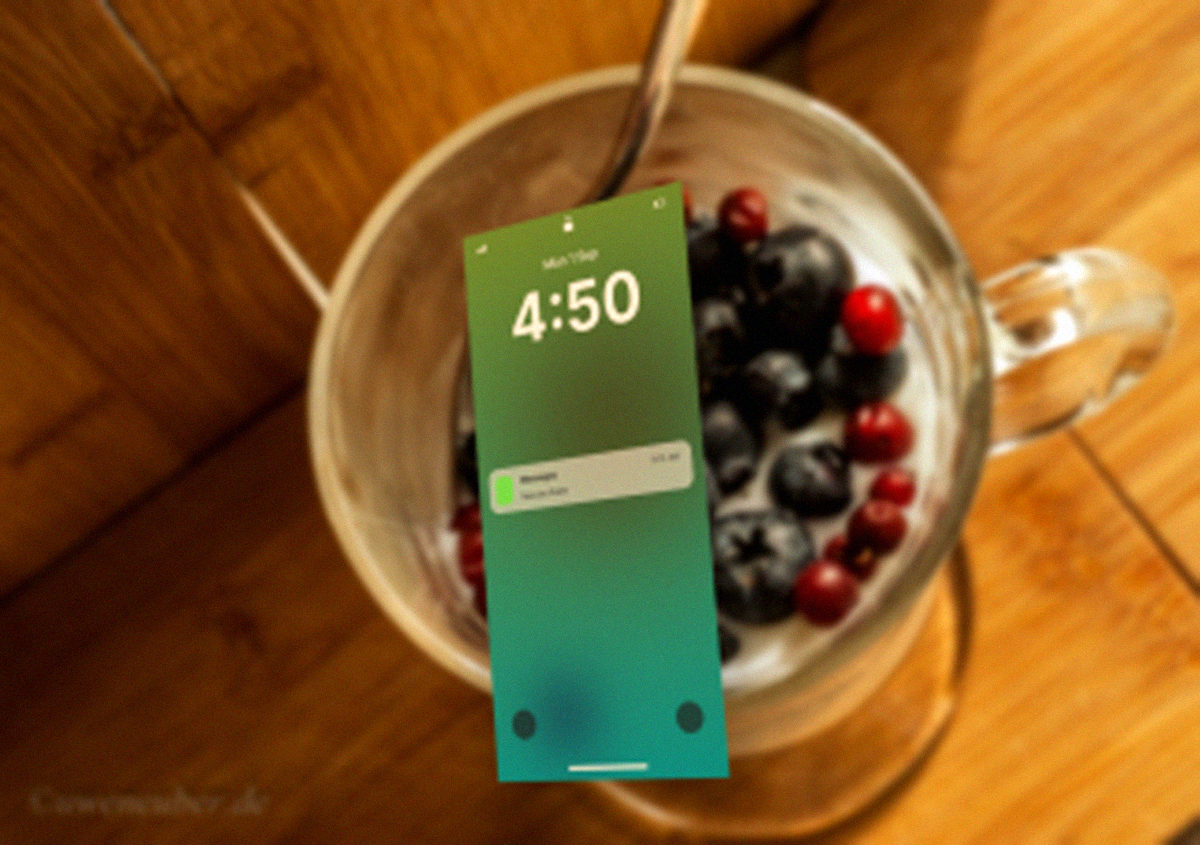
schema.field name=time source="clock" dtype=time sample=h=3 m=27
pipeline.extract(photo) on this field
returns h=4 m=50
